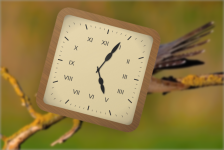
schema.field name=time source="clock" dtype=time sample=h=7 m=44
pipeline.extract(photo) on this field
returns h=5 m=4
